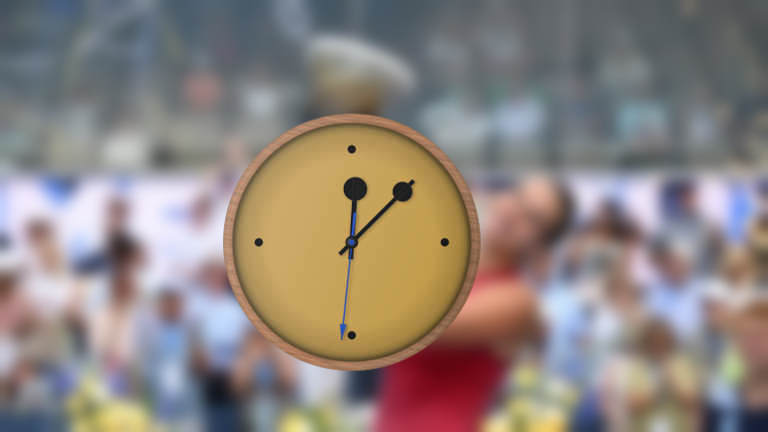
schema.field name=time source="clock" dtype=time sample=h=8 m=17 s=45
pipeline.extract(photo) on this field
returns h=12 m=7 s=31
